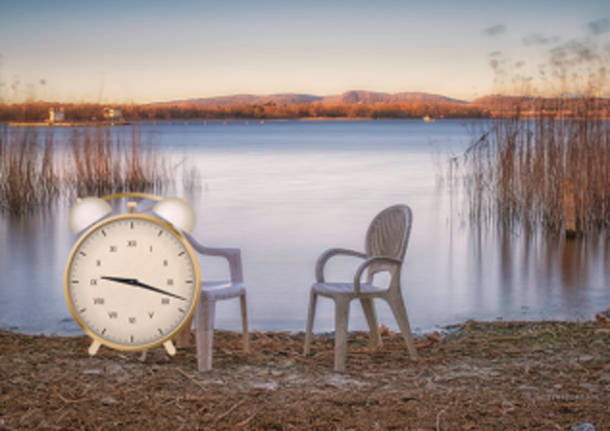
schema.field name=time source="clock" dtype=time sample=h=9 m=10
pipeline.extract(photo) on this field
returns h=9 m=18
